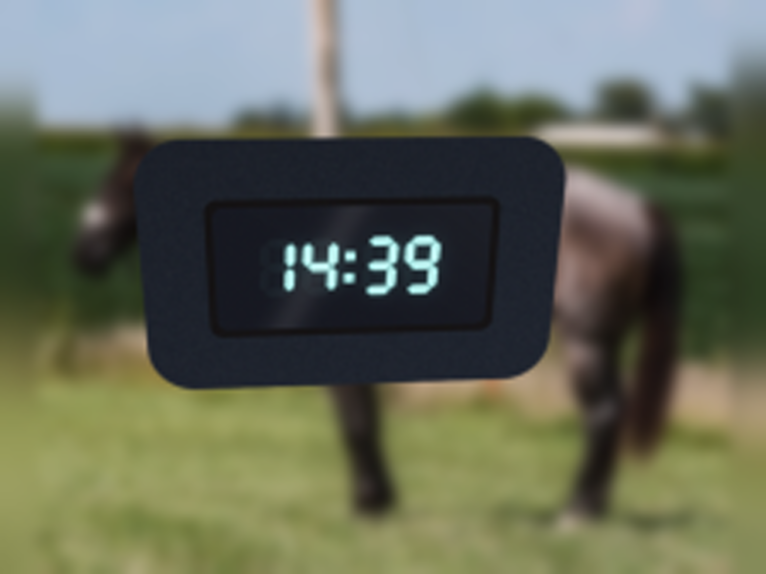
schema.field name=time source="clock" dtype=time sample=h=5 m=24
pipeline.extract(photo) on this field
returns h=14 m=39
